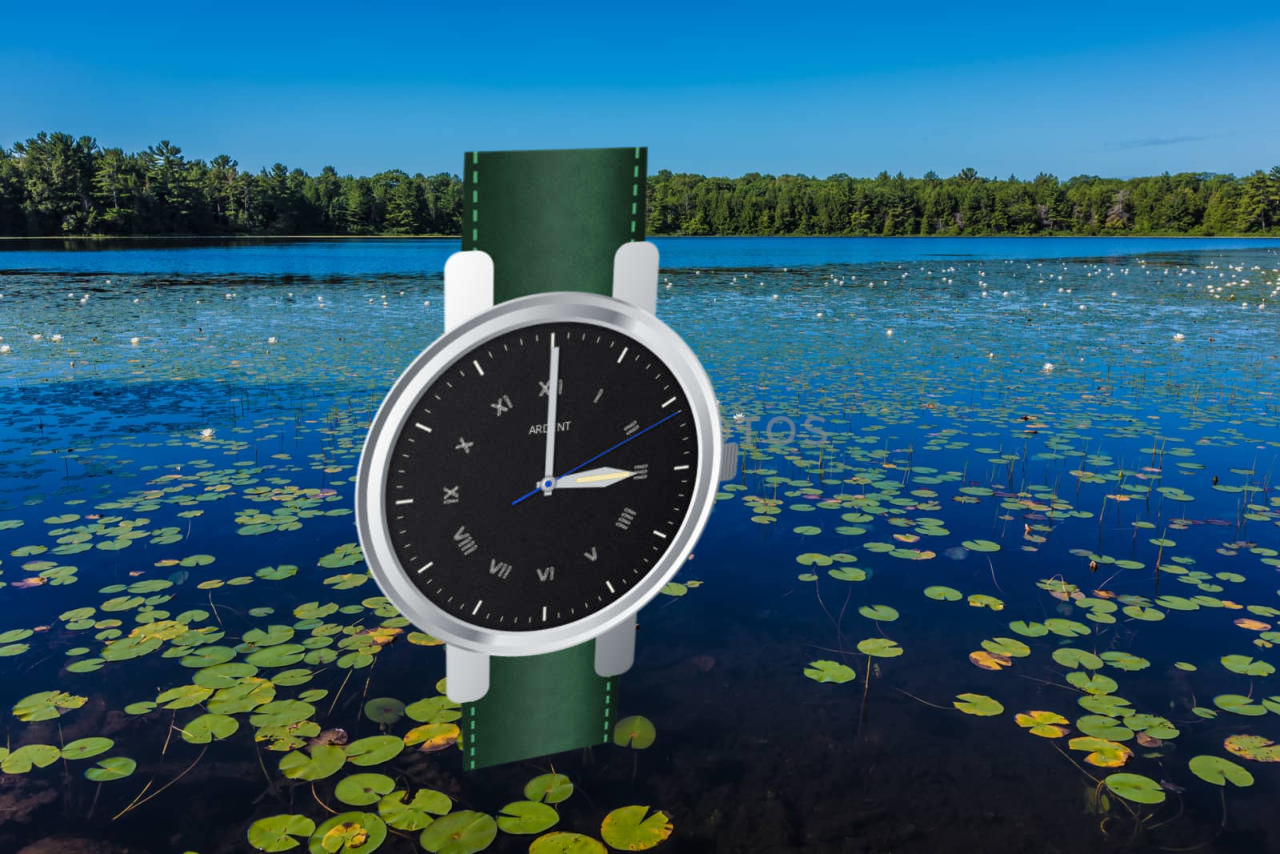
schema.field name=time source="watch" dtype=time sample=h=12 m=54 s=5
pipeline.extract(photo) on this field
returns h=3 m=0 s=11
